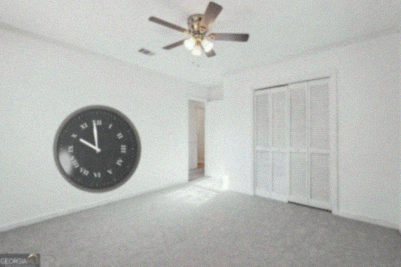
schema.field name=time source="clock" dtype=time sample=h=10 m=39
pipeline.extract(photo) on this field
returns h=9 m=59
